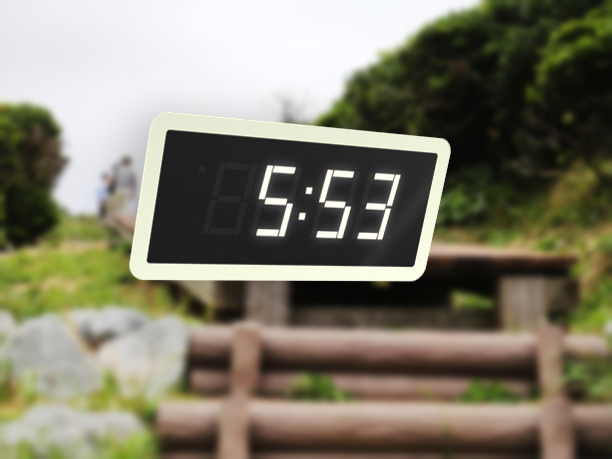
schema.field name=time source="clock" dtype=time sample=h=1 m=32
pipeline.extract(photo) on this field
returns h=5 m=53
